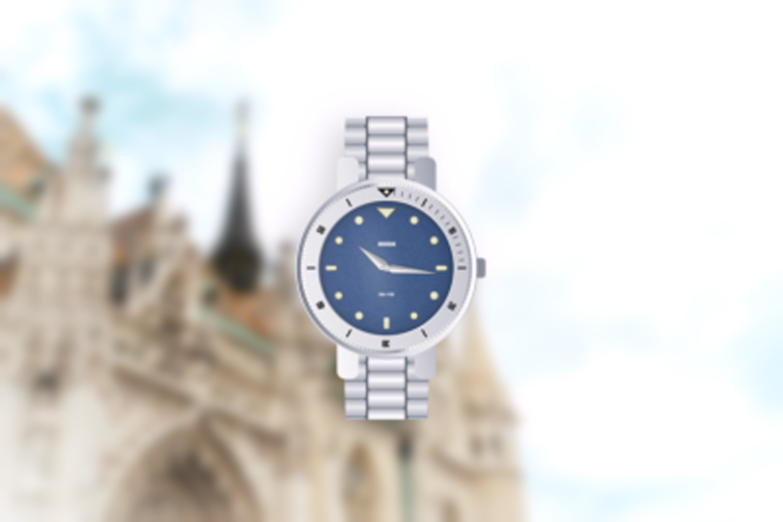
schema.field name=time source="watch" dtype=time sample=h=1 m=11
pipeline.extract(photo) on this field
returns h=10 m=16
